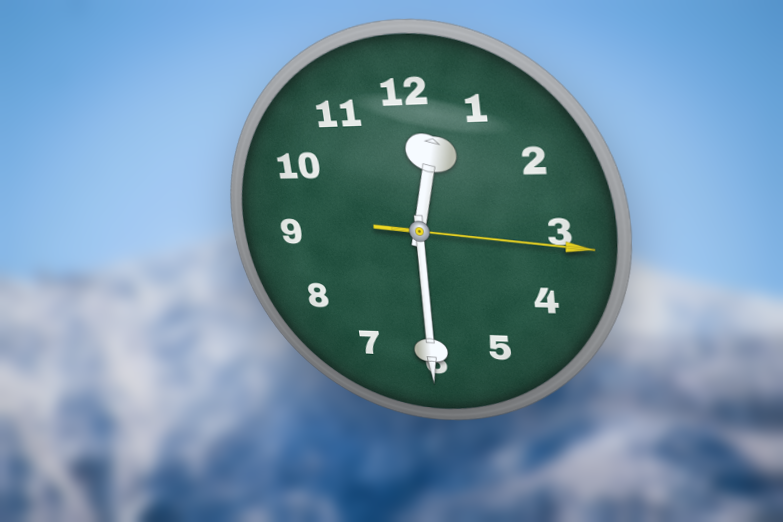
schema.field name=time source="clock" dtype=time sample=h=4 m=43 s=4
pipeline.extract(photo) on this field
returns h=12 m=30 s=16
